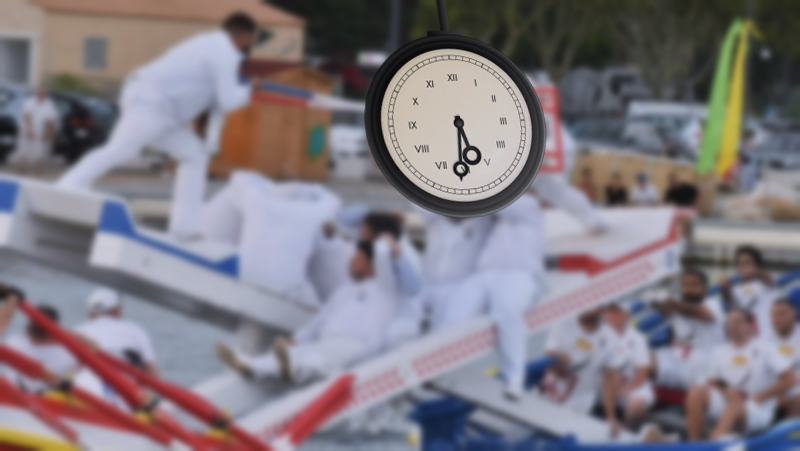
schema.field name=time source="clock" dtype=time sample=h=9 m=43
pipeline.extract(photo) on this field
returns h=5 m=31
